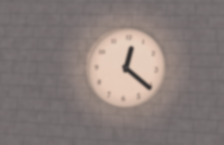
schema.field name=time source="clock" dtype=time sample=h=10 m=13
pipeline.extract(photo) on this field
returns h=12 m=21
